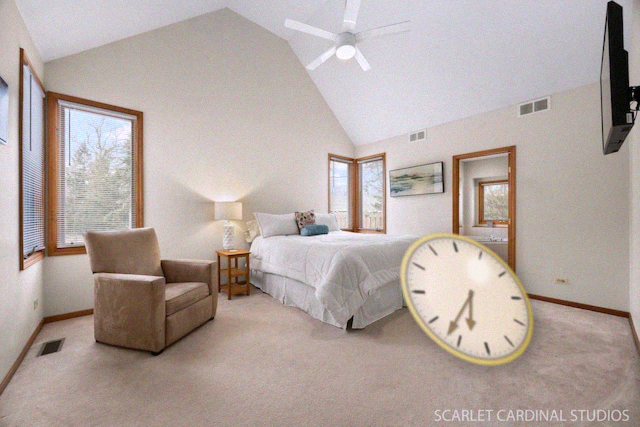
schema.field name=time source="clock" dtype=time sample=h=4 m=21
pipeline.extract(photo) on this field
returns h=6 m=37
